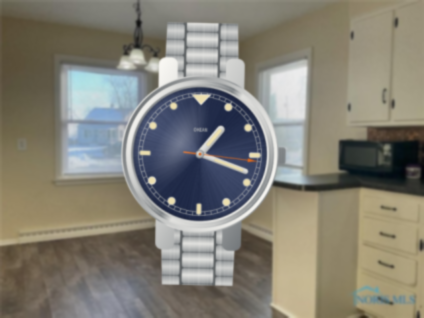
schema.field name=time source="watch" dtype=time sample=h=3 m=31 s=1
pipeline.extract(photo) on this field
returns h=1 m=18 s=16
